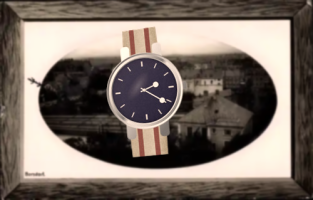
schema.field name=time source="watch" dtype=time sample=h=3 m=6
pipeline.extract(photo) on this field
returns h=2 m=21
